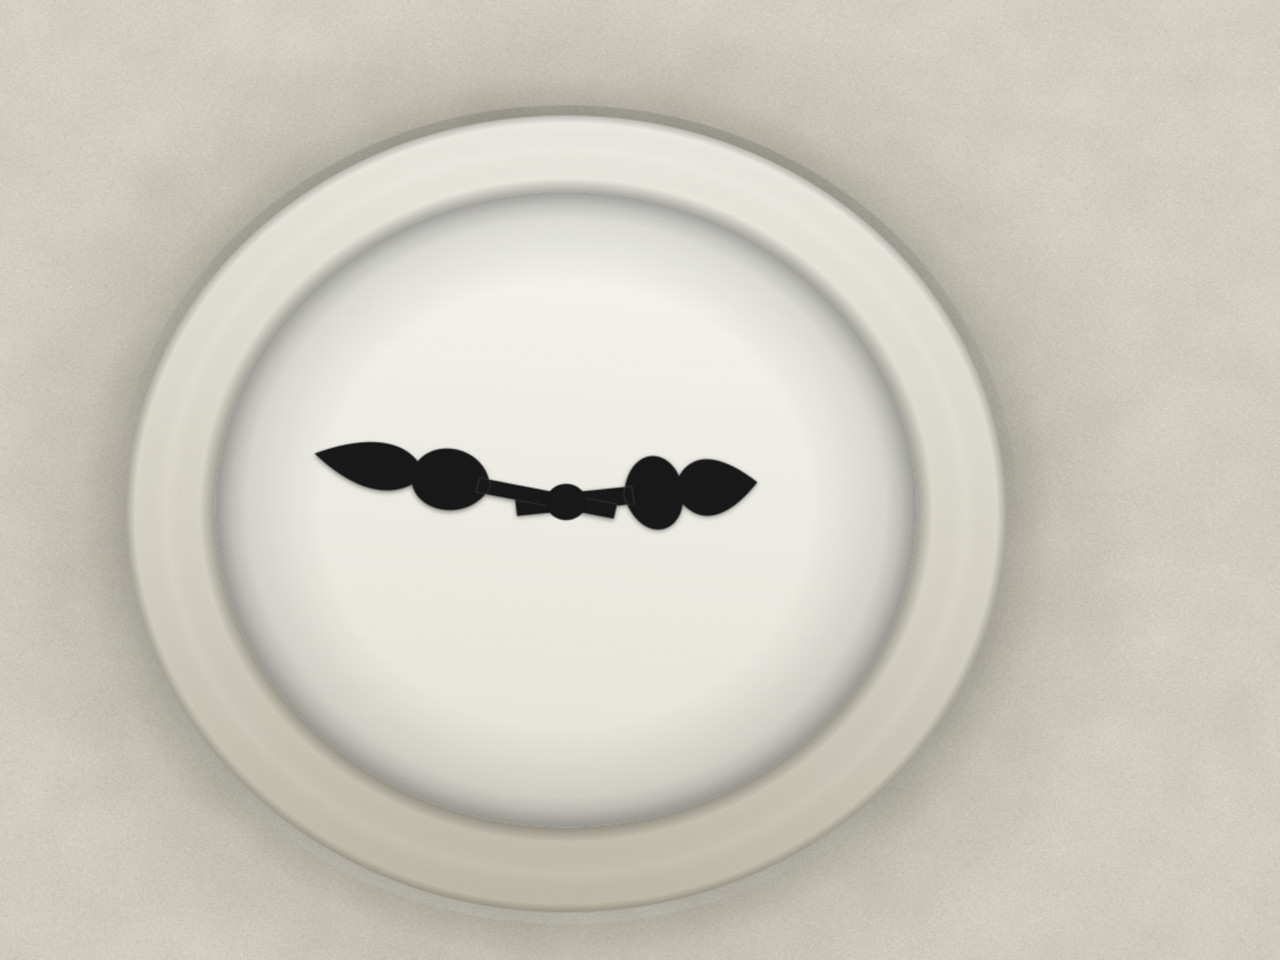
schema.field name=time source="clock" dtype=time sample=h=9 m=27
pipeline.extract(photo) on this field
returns h=2 m=47
